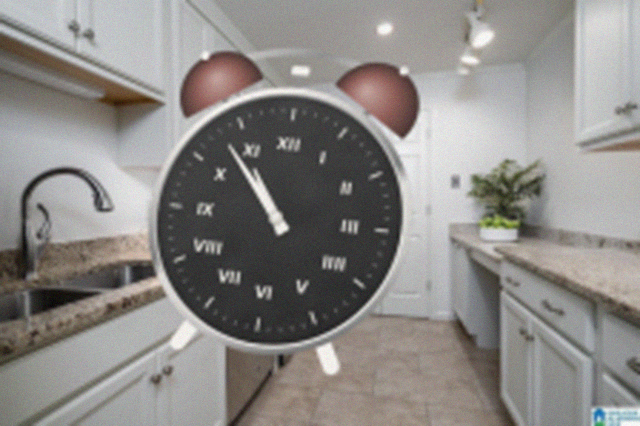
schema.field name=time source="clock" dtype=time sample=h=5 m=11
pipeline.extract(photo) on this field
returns h=10 m=53
